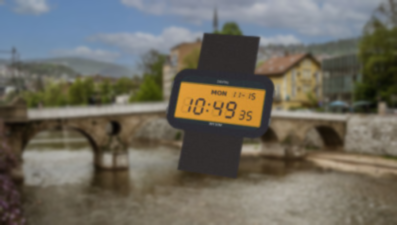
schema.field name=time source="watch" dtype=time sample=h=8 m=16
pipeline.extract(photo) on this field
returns h=10 m=49
